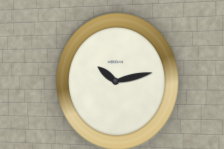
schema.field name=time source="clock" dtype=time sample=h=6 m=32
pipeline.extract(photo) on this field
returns h=10 m=13
